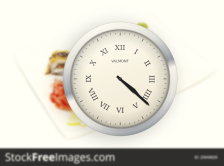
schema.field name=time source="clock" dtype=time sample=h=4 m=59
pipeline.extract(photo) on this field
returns h=4 m=22
